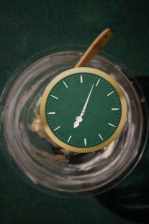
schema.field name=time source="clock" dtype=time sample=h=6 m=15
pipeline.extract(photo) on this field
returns h=7 m=4
